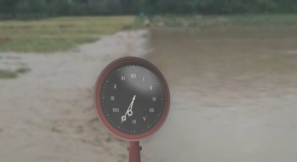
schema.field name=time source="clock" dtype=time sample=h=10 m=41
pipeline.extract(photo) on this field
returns h=6 m=35
